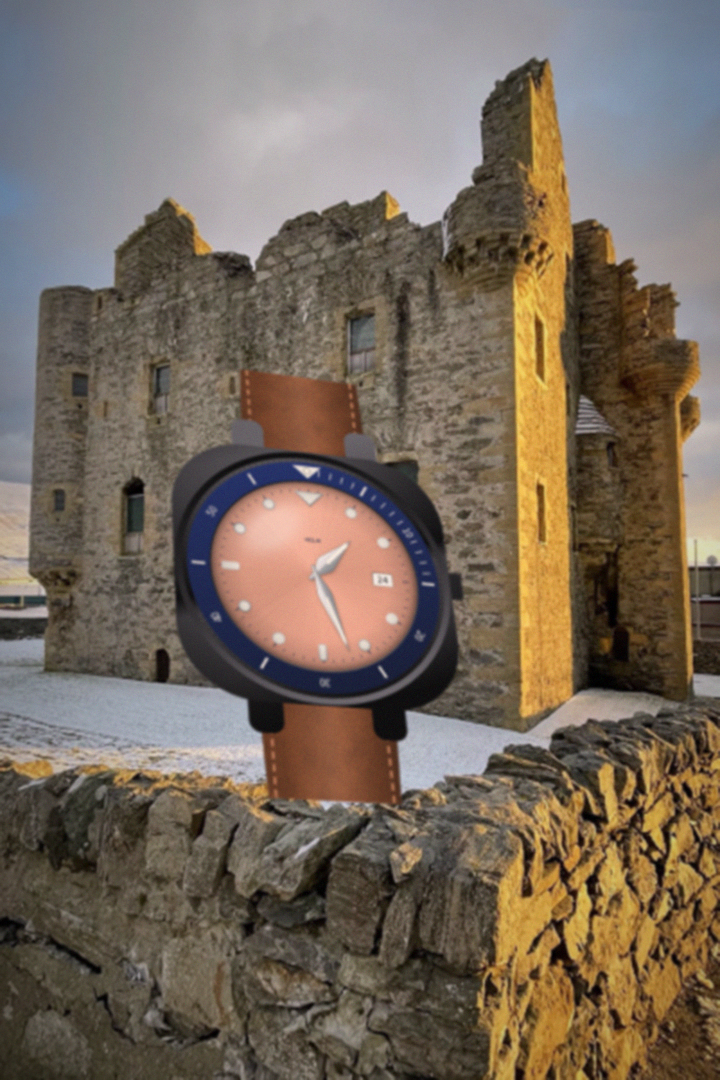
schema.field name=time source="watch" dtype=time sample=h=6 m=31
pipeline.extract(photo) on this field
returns h=1 m=27
